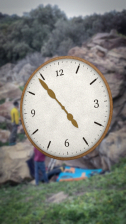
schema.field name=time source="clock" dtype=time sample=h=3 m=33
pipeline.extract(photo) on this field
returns h=4 m=54
